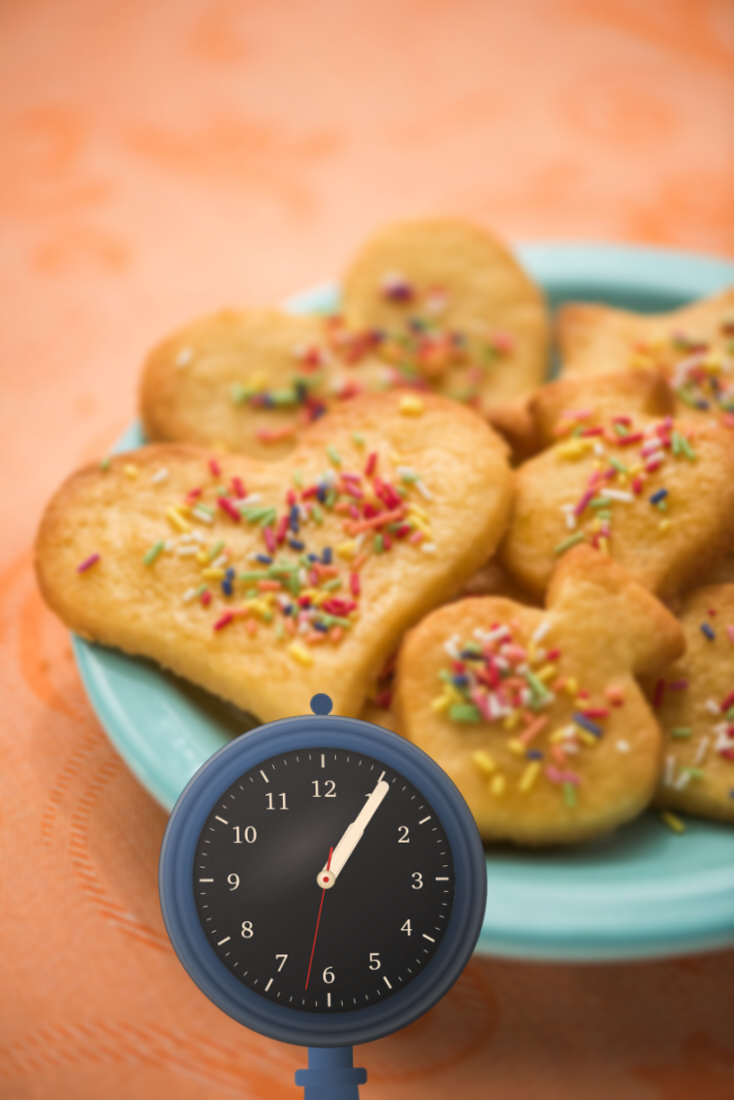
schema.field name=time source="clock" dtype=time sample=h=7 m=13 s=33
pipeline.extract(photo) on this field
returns h=1 m=5 s=32
